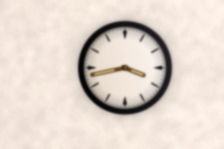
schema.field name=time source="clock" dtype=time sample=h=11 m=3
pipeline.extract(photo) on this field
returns h=3 m=43
